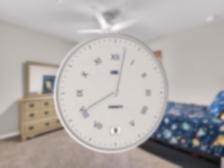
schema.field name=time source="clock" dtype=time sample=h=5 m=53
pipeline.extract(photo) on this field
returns h=8 m=2
